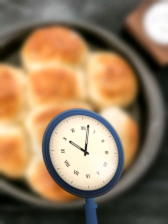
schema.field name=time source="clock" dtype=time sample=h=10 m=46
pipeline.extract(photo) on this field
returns h=10 m=2
